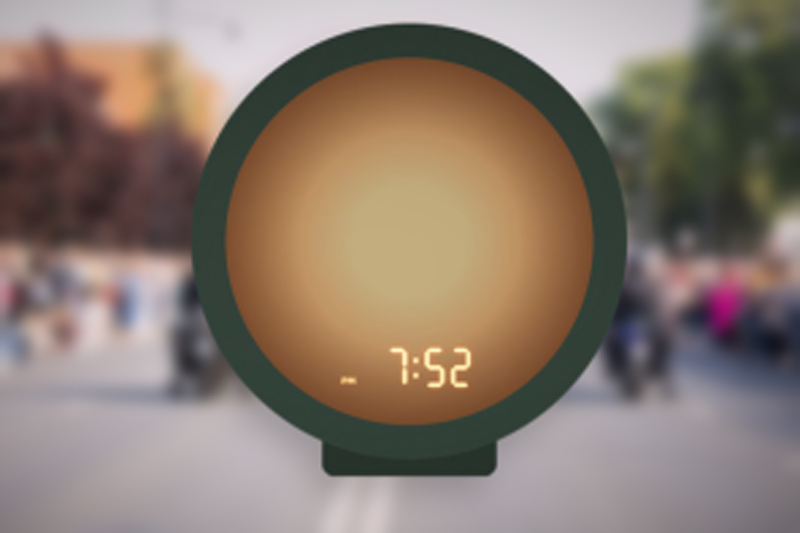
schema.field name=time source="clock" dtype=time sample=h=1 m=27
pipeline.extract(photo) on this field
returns h=7 m=52
